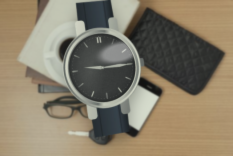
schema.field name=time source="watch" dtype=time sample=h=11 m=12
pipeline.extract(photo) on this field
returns h=9 m=15
